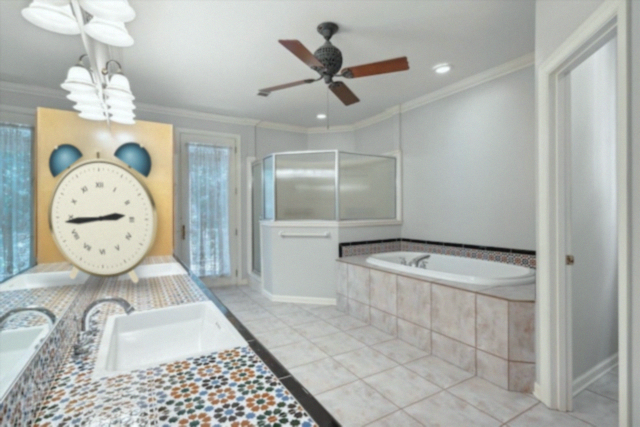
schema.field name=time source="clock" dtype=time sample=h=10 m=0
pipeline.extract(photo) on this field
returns h=2 m=44
